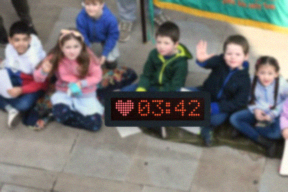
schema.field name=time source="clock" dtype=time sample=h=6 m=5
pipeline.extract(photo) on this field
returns h=3 m=42
